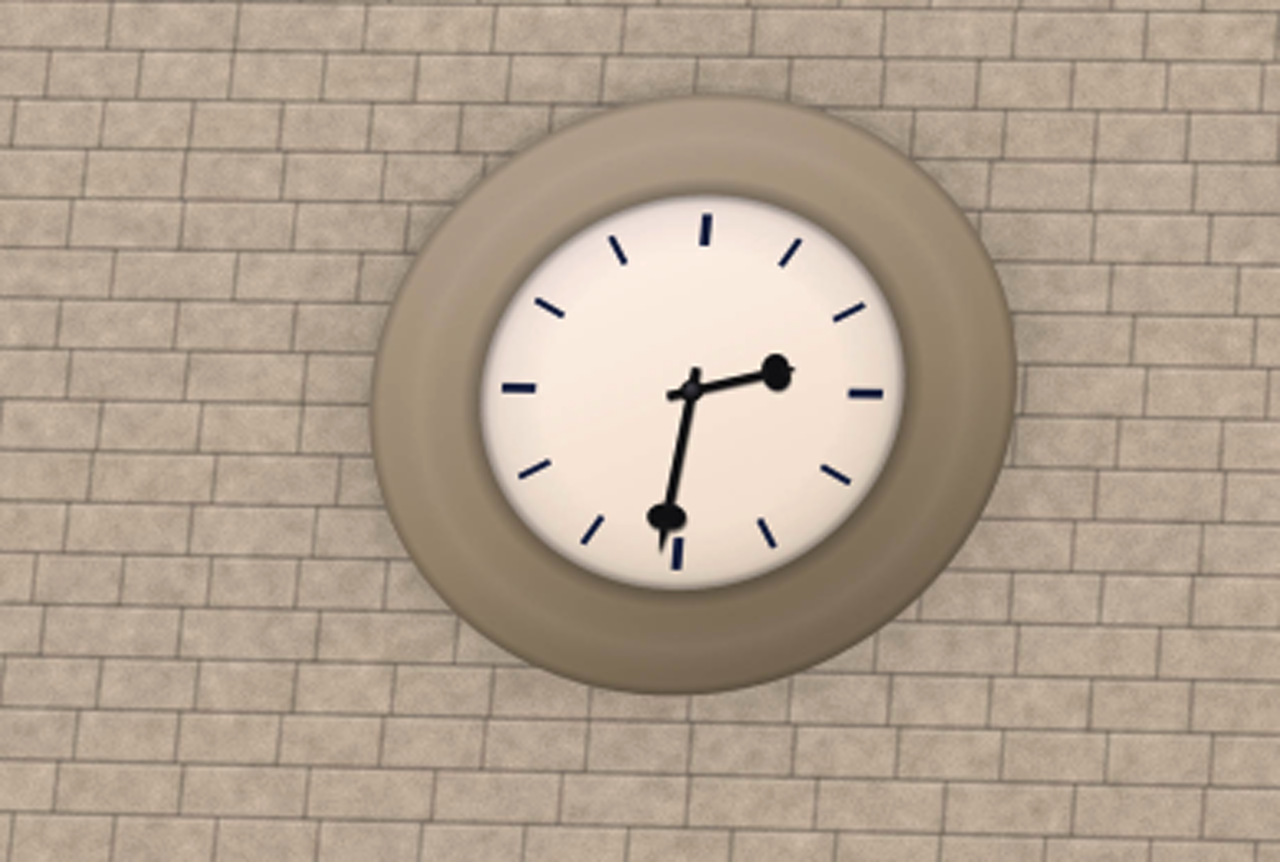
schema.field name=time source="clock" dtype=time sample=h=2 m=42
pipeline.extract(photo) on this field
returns h=2 m=31
